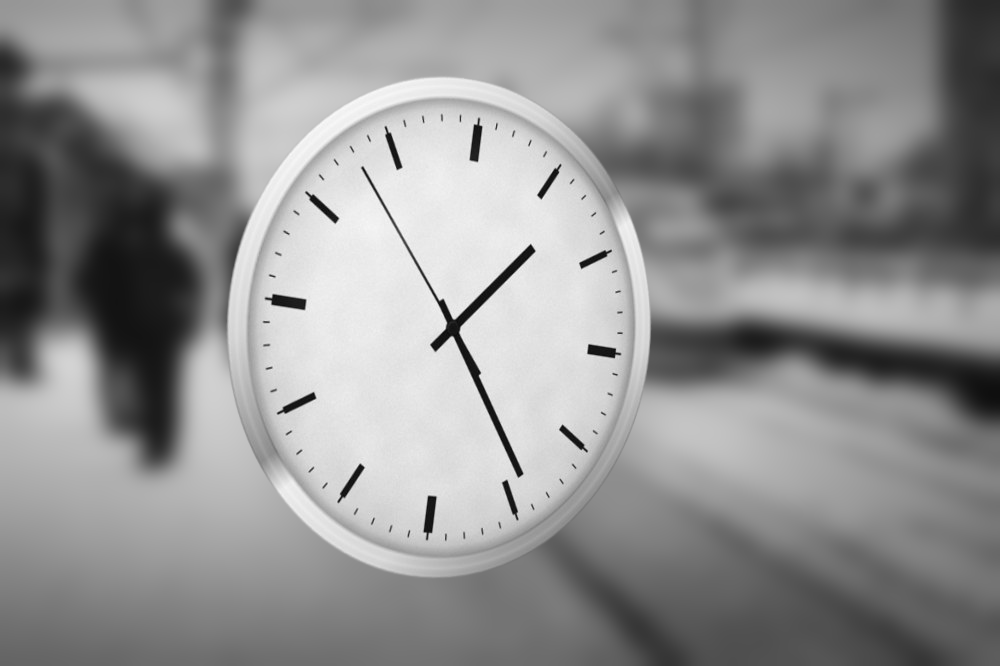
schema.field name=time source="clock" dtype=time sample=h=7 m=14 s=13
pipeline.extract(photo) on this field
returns h=1 m=23 s=53
